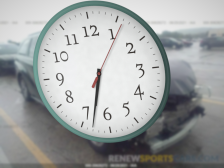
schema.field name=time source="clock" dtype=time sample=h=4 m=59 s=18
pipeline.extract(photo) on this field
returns h=6 m=33 s=6
